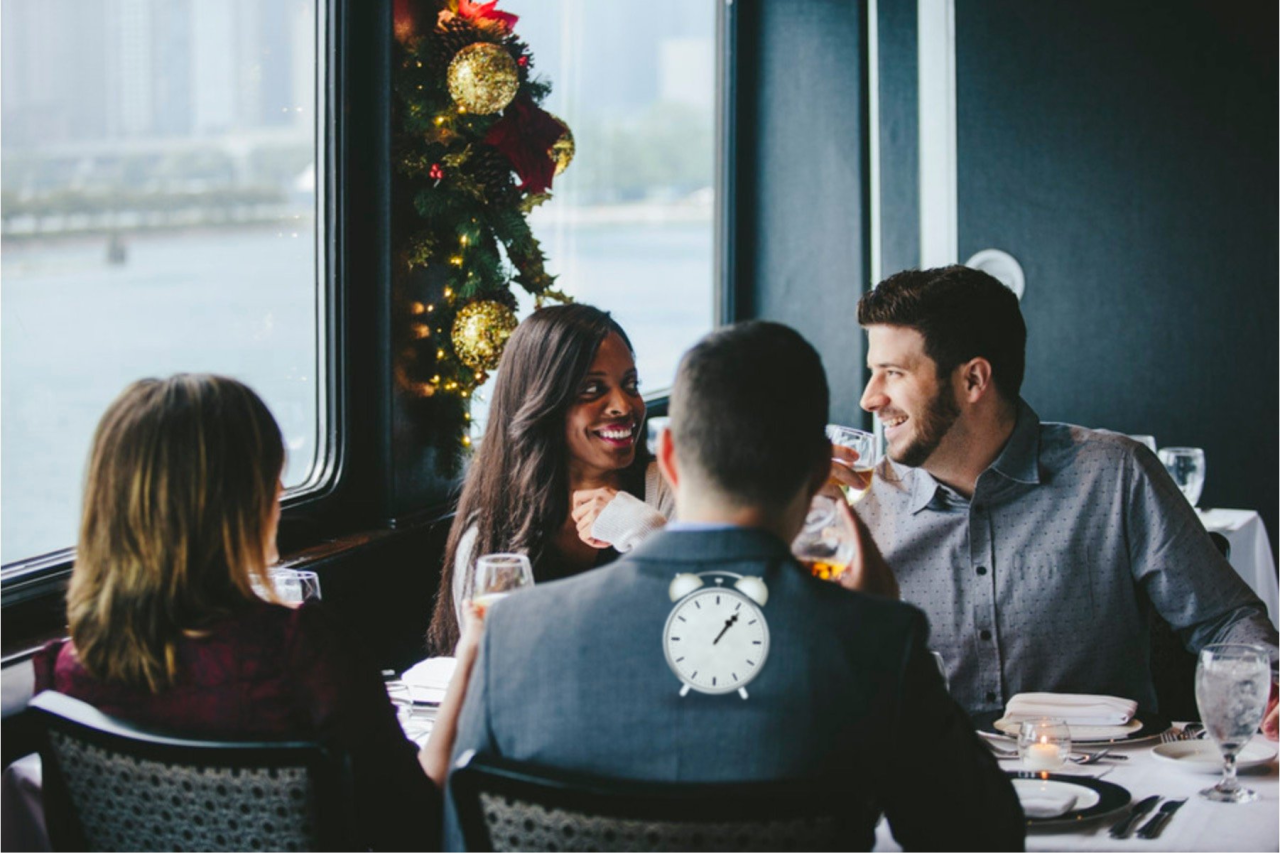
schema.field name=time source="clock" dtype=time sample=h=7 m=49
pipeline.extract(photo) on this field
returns h=1 m=6
